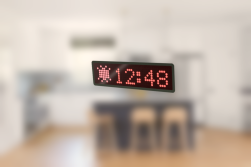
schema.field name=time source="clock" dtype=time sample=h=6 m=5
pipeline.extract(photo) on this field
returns h=12 m=48
